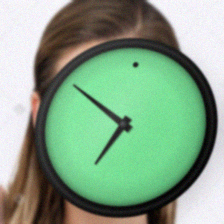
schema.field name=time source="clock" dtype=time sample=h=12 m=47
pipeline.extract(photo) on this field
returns h=6 m=50
